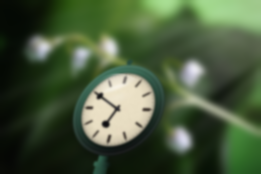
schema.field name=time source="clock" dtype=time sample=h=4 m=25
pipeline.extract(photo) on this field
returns h=6 m=50
